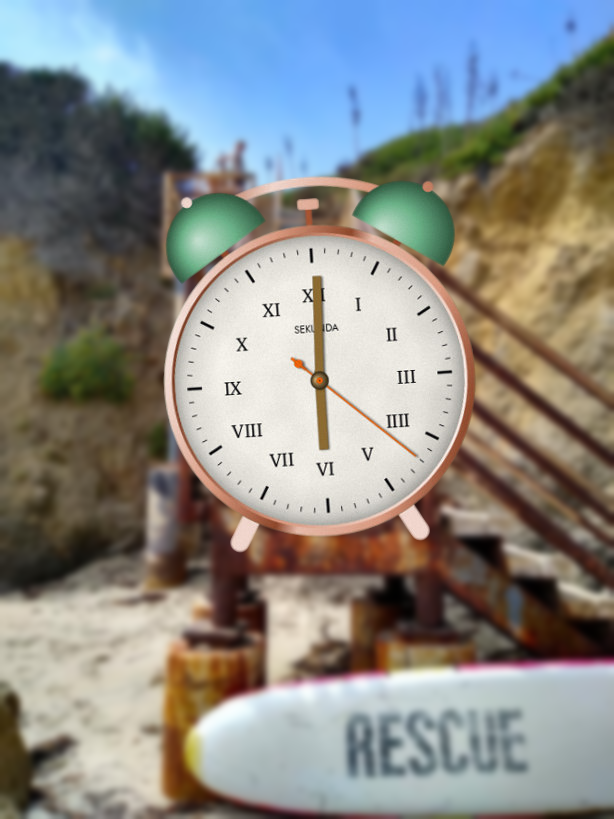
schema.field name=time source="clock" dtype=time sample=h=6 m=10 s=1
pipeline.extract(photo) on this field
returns h=6 m=0 s=22
